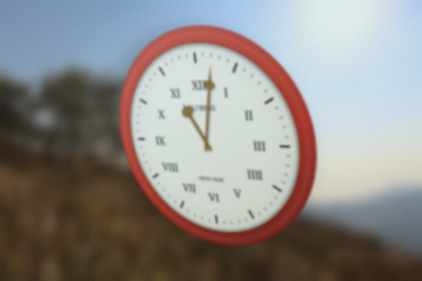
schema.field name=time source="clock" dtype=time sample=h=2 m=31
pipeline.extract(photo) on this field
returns h=11 m=2
